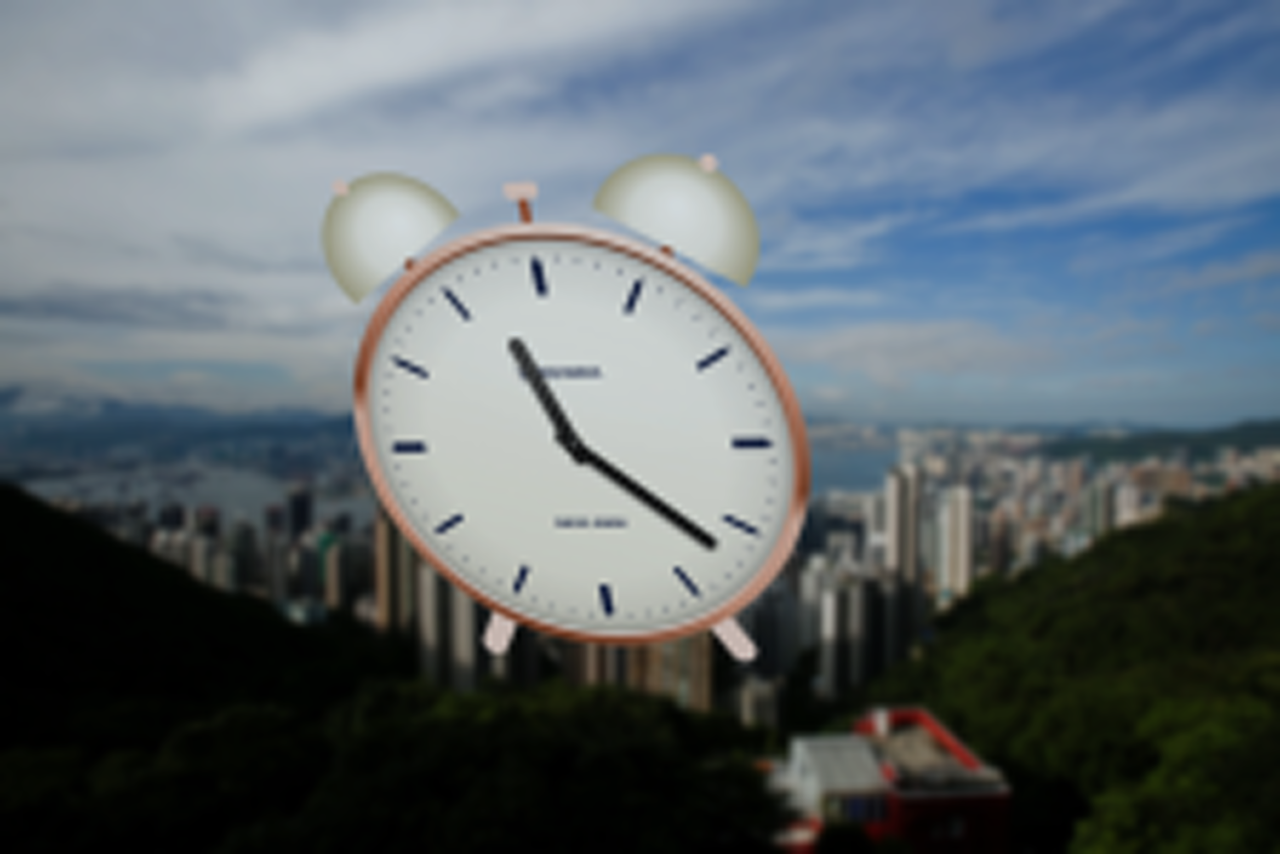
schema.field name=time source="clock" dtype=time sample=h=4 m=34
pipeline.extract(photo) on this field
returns h=11 m=22
